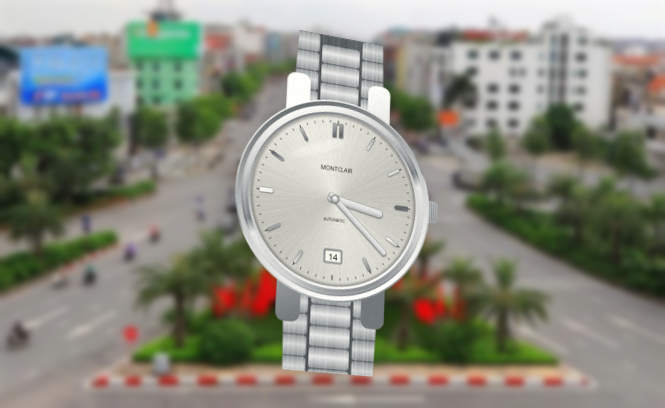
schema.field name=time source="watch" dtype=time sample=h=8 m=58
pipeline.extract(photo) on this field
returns h=3 m=22
